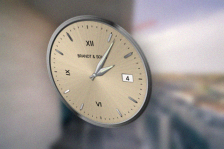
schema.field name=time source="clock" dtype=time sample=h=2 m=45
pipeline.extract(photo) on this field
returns h=2 m=6
